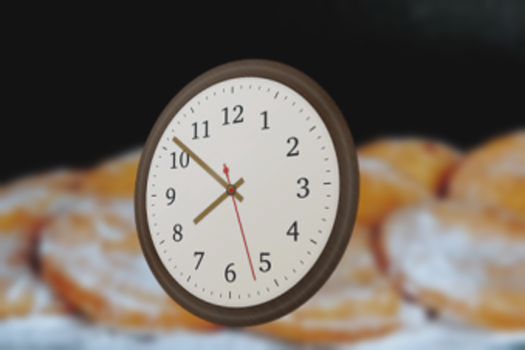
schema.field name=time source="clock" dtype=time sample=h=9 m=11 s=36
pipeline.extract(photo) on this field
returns h=7 m=51 s=27
